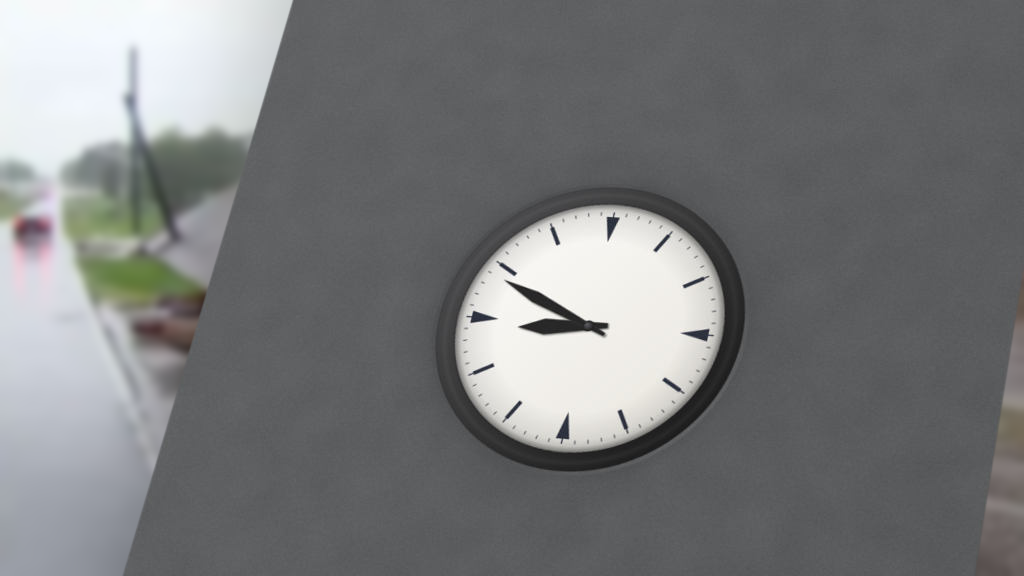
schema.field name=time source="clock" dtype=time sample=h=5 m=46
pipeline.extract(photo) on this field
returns h=8 m=49
